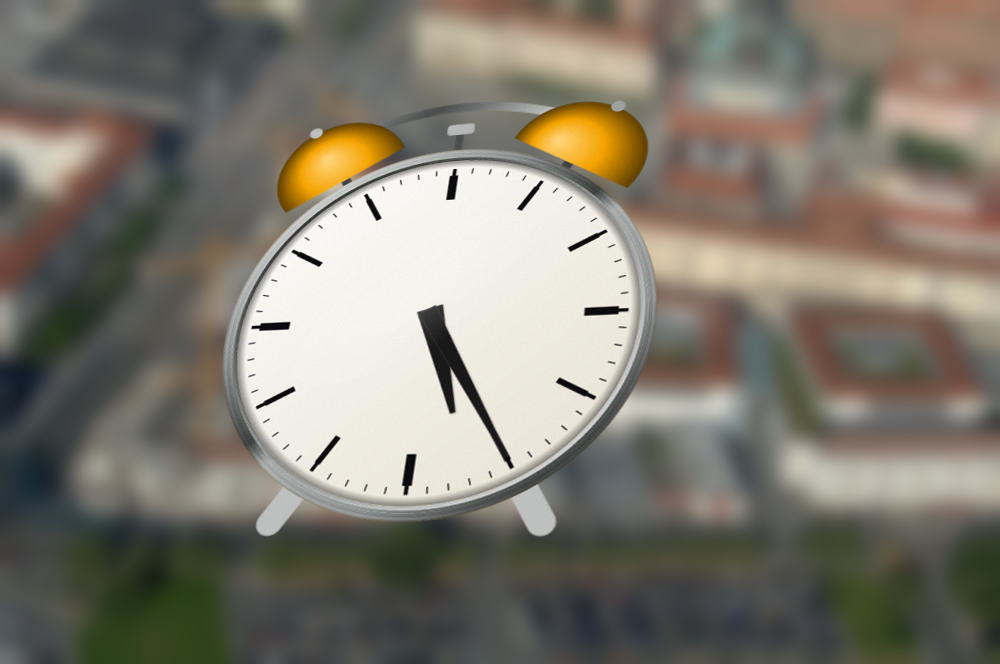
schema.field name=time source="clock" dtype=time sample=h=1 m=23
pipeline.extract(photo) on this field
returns h=5 m=25
